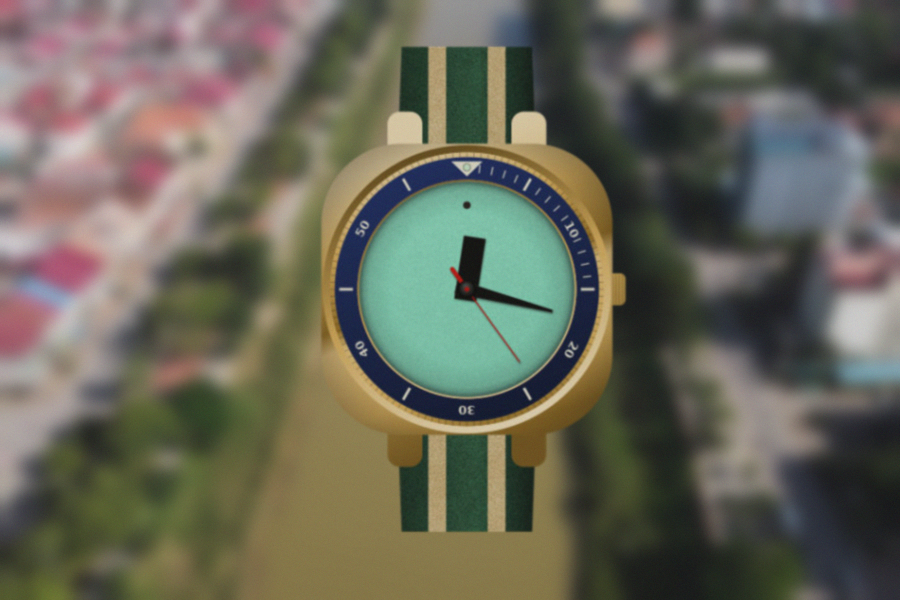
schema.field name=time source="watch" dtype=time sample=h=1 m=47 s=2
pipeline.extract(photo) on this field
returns h=12 m=17 s=24
